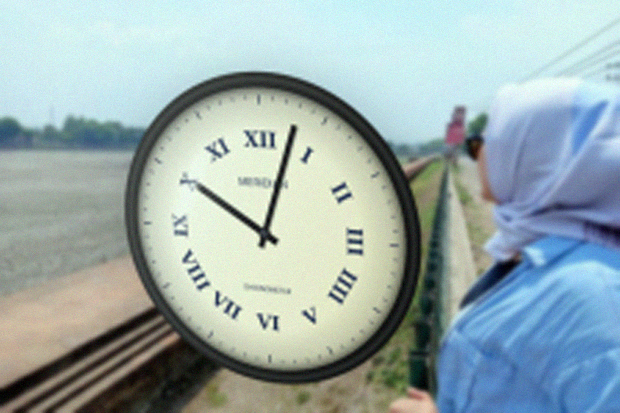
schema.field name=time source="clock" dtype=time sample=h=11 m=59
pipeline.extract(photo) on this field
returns h=10 m=3
